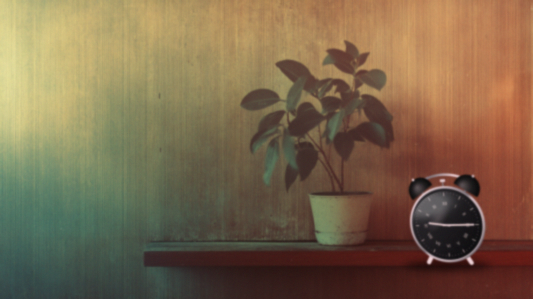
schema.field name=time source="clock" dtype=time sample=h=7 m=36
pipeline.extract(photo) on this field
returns h=9 m=15
